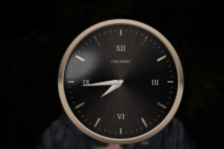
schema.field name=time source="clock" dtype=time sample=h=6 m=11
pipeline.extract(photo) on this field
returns h=7 m=44
